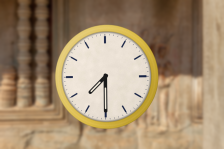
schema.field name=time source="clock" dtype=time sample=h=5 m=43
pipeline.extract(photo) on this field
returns h=7 m=30
